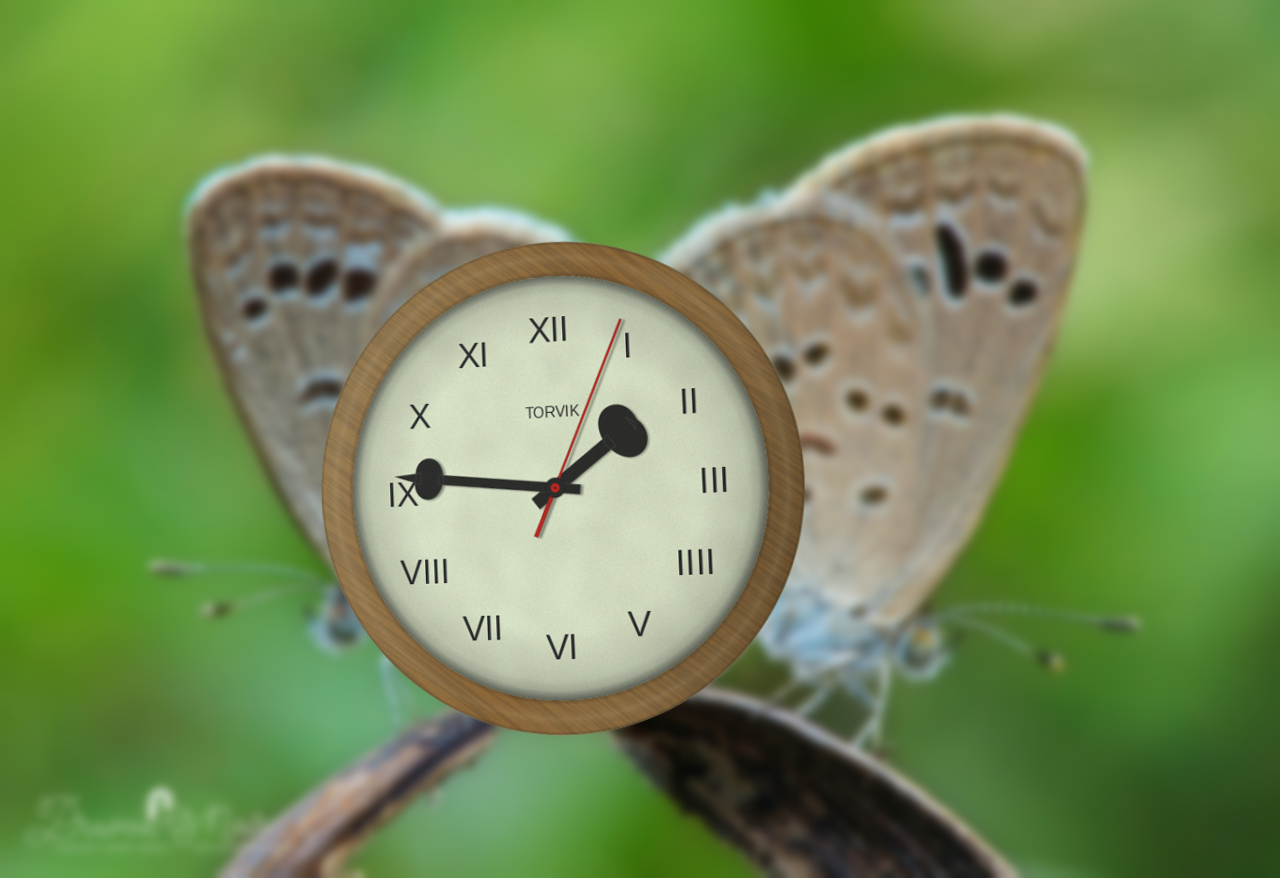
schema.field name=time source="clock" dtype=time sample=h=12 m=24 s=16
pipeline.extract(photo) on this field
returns h=1 m=46 s=4
